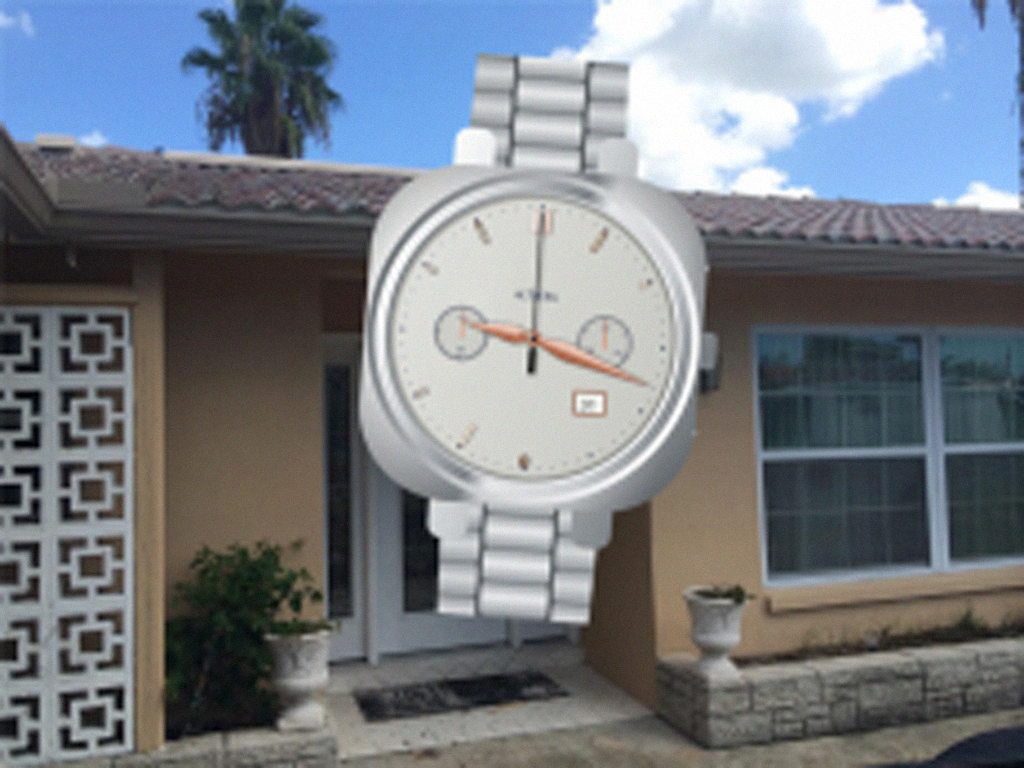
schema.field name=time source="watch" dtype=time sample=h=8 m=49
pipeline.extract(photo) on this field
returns h=9 m=18
